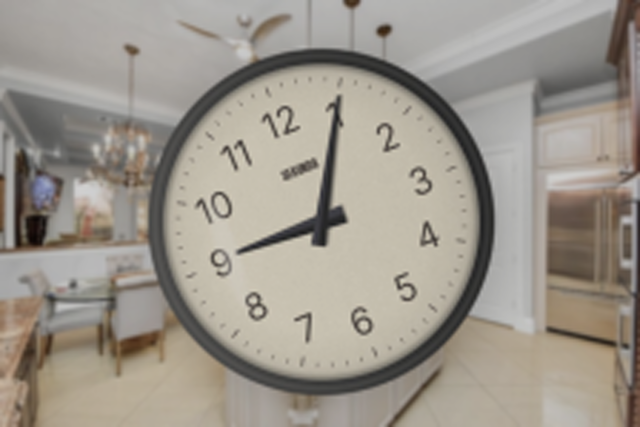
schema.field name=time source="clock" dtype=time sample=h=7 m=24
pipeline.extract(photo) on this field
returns h=9 m=5
